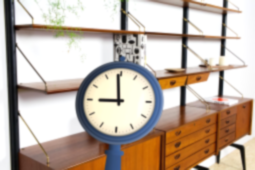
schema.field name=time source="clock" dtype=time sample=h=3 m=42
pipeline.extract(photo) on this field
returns h=8 m=59
